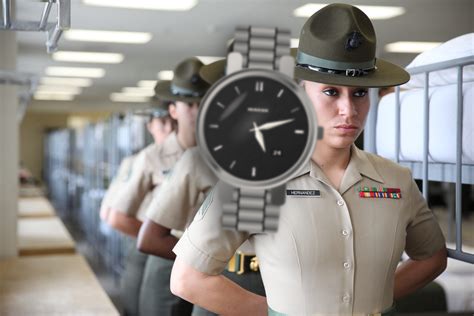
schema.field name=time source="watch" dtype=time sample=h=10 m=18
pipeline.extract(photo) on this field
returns h=5 m=12
